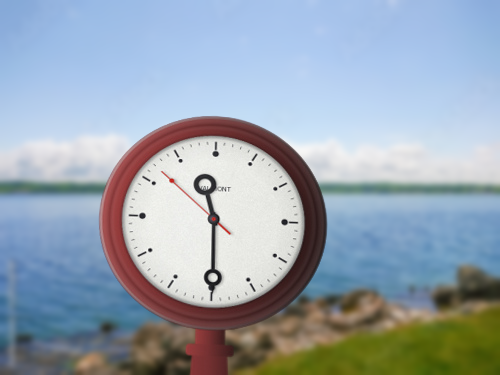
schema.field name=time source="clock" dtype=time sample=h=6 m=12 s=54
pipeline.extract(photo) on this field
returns h=11 m=29 s=52
